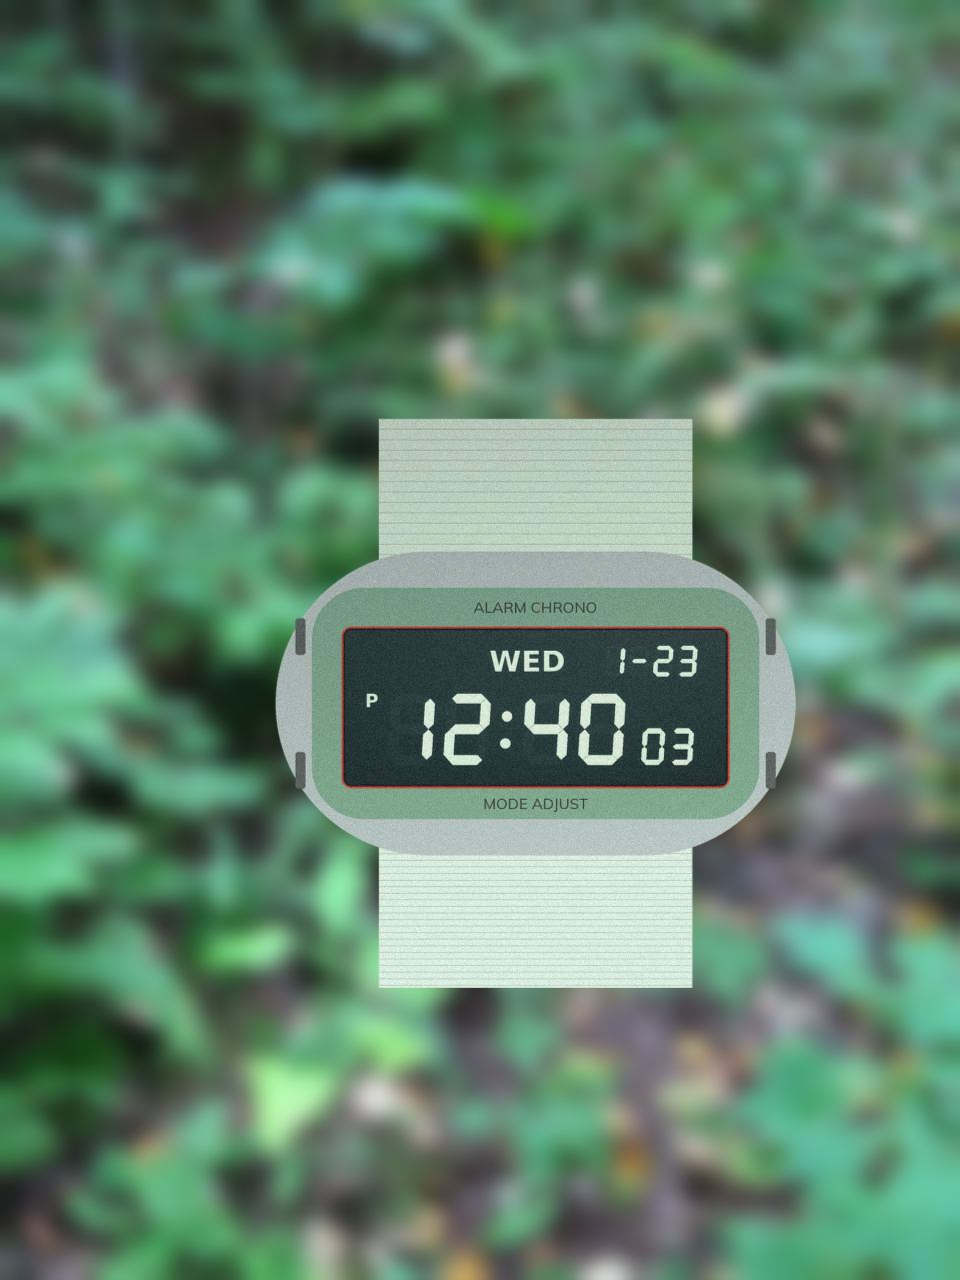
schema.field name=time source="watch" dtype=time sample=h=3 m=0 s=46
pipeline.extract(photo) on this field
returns h=12 m=40 s=3
